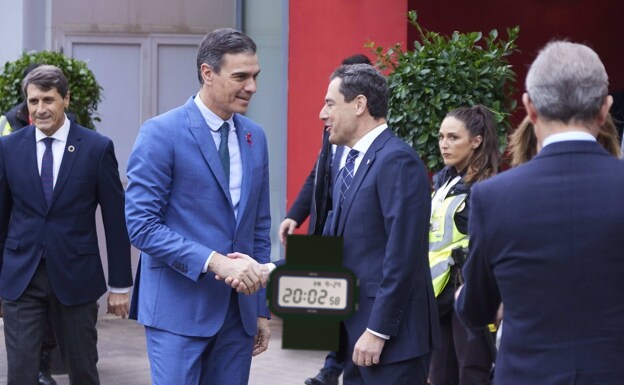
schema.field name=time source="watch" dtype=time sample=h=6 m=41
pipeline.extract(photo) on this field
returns h=20 m=2
